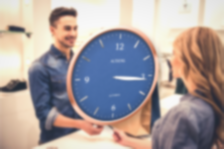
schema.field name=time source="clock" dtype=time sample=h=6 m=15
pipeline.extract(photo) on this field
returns h=3 m=16
